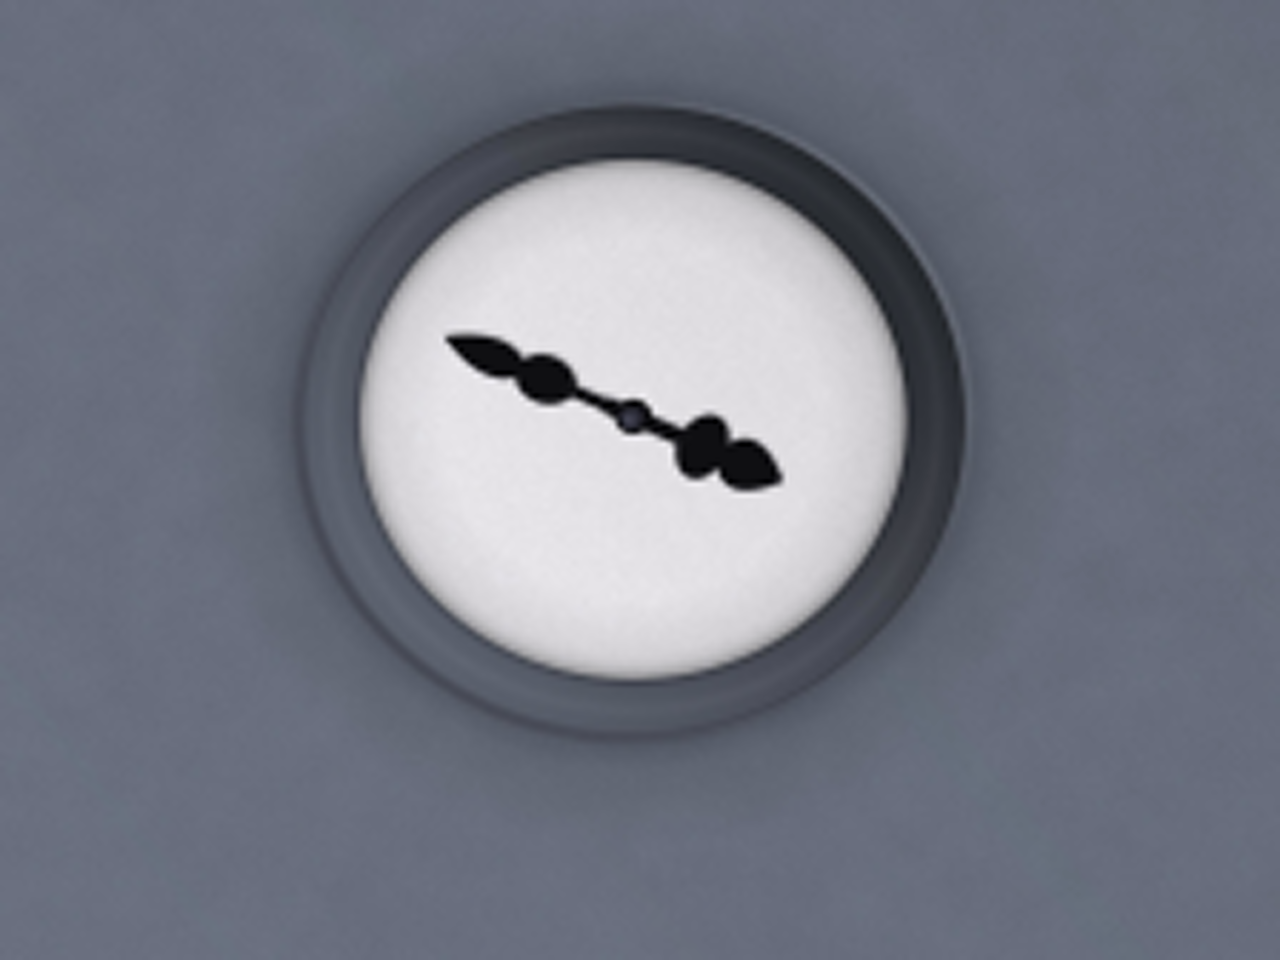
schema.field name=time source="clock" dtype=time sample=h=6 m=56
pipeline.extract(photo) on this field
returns h=3 m=49
